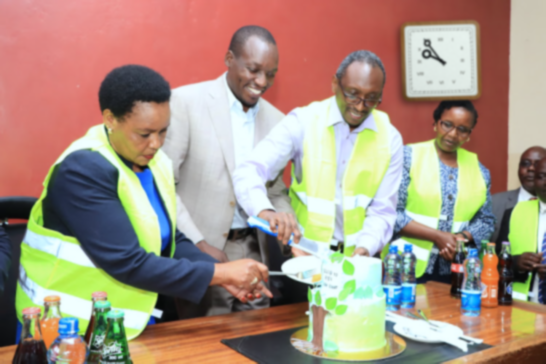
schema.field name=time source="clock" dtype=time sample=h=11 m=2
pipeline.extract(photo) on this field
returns h=9 m=54
